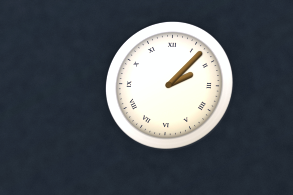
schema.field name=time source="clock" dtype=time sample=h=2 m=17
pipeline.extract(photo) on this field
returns h=2 m=7
